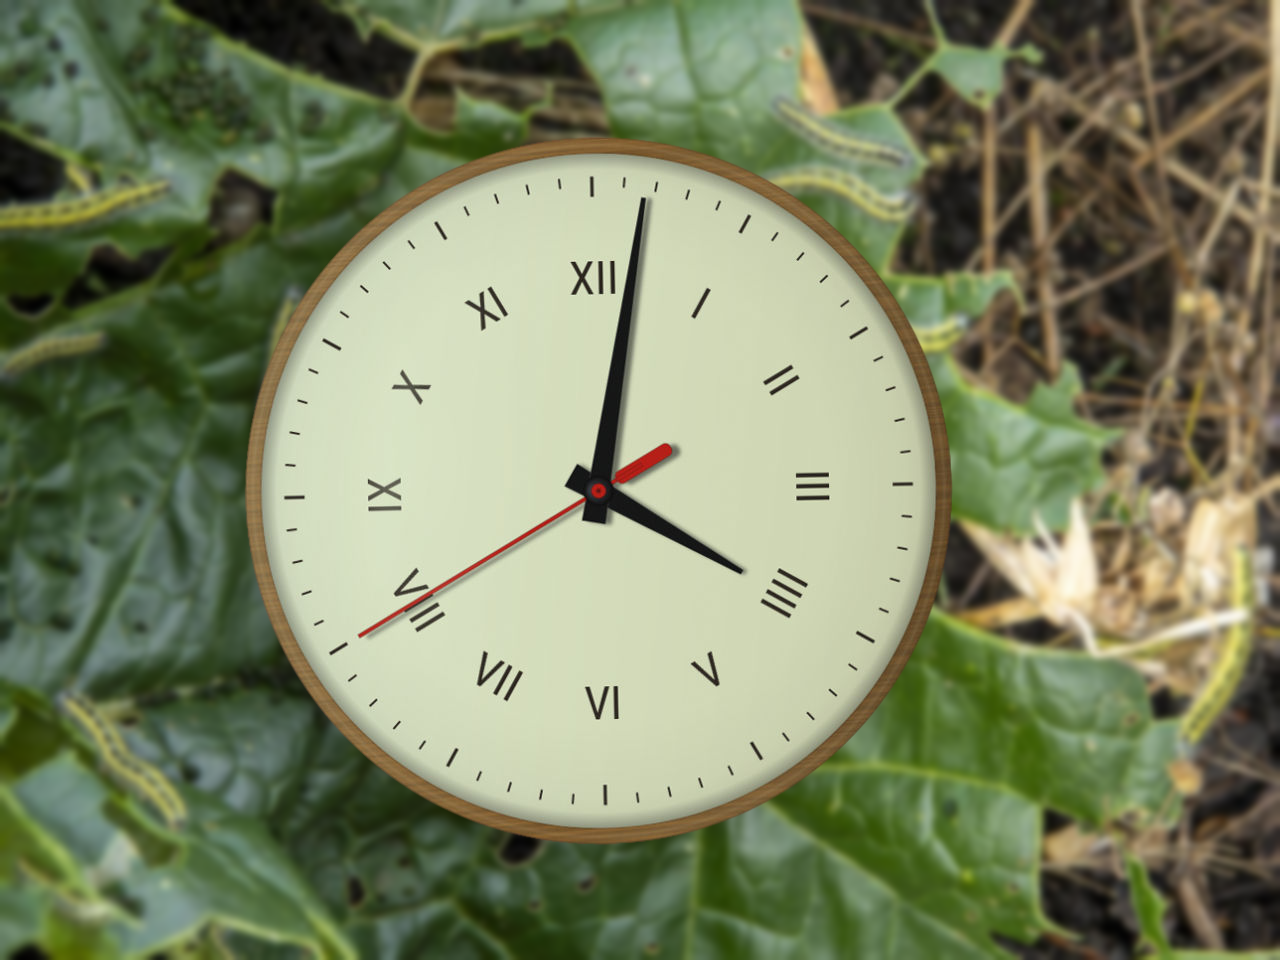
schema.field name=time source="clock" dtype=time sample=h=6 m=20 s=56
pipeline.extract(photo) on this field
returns h=4 m=1 s=40
